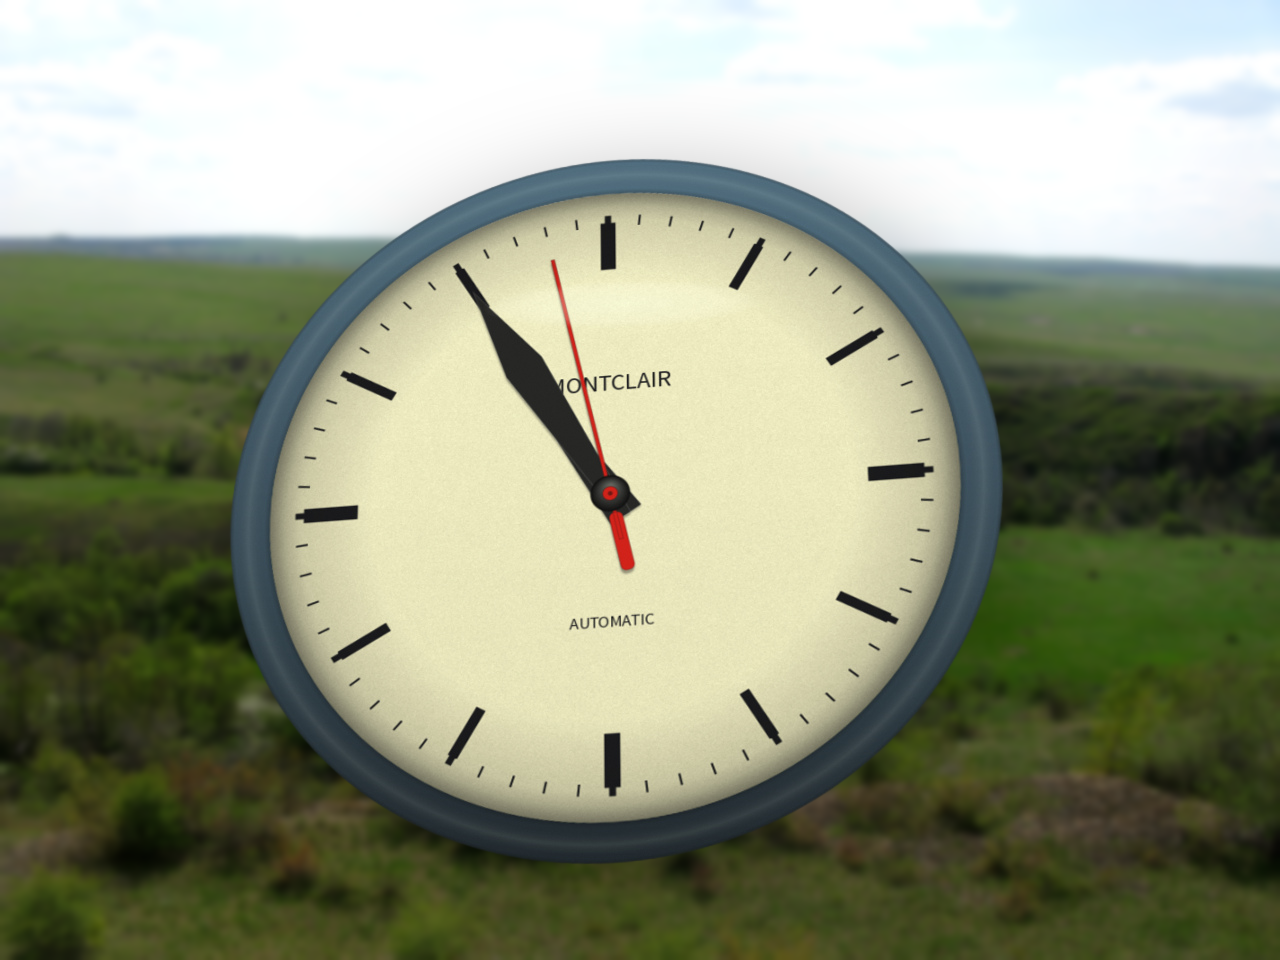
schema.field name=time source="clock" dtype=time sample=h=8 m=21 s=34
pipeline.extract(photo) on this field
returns h=10 m=54 s=58
